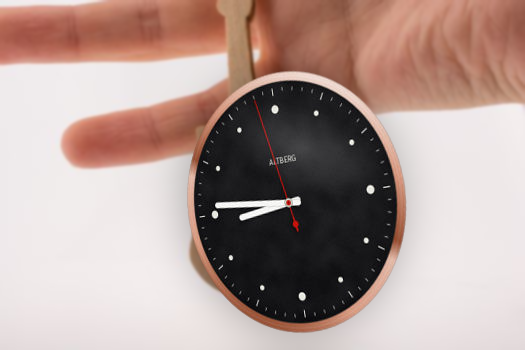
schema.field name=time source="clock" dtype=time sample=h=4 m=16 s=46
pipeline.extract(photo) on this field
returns h=8 m=45 s=58
